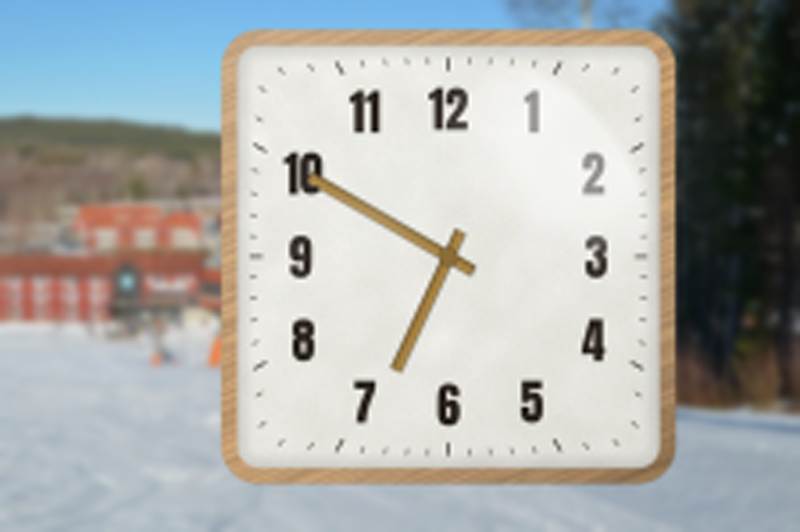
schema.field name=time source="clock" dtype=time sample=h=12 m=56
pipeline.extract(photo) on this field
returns h=6 m=50
